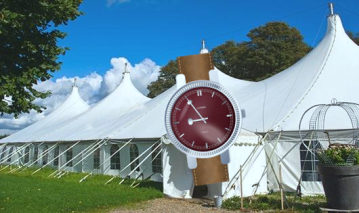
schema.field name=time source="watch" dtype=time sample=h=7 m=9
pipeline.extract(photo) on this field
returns h=8 m=55
